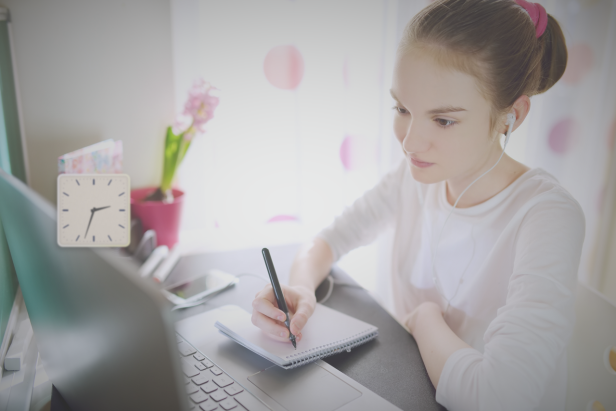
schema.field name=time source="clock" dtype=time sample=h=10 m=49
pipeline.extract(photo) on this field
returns h=2 m=33
